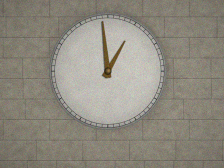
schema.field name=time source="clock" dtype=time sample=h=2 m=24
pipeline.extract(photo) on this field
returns h=12 m=59
